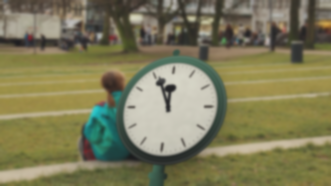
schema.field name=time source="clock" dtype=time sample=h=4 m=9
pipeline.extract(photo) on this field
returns h=11 m=56
